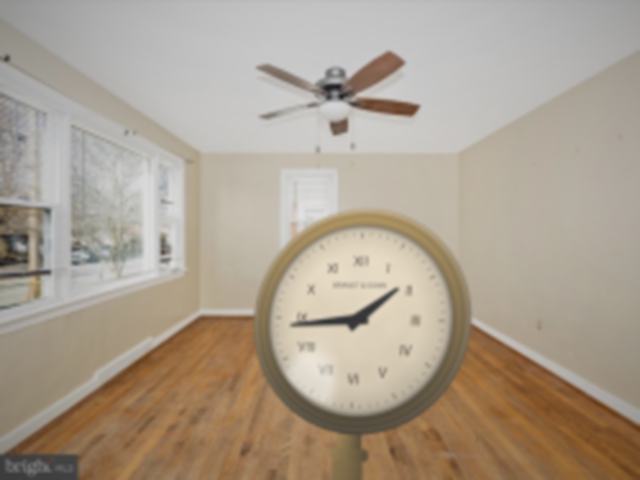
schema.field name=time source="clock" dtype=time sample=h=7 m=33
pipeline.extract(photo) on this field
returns h=1 m=44
